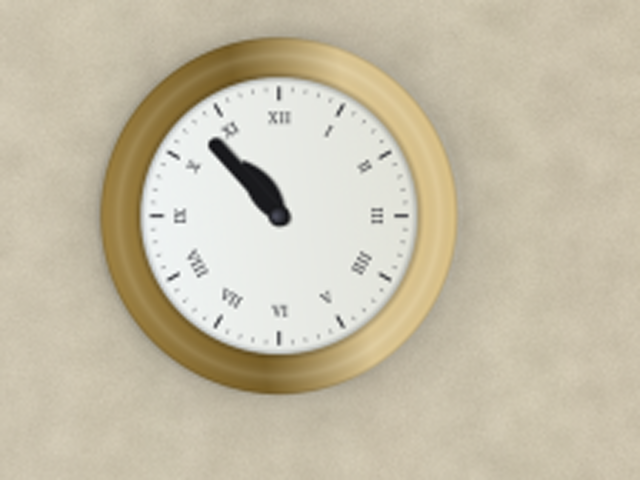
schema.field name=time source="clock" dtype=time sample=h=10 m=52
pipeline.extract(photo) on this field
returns h=10 m=53
